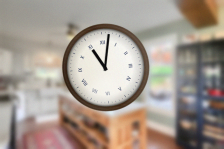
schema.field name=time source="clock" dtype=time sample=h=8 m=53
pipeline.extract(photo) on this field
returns h=11 m=2
